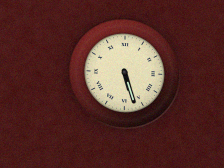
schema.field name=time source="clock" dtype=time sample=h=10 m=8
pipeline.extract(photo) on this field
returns h=5 m=27
